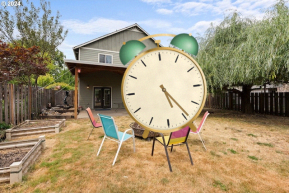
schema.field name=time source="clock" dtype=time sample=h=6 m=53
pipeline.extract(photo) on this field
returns h=5 m=24
